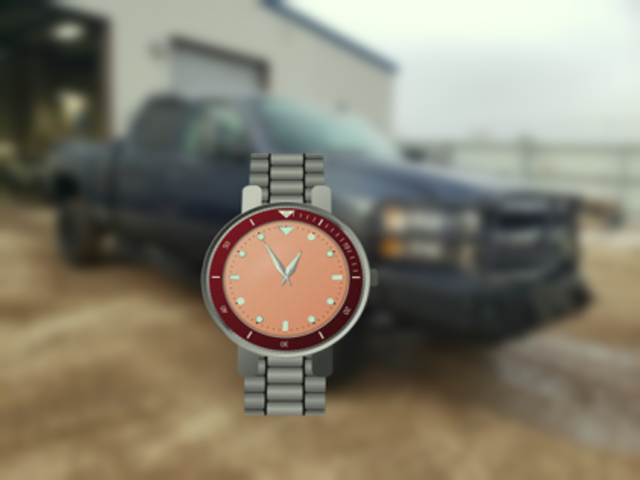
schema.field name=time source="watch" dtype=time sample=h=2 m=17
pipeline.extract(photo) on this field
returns h=12 m=55
